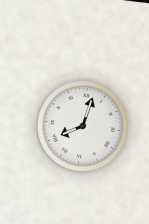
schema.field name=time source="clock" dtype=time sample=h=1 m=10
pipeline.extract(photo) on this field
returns h=8 m=2
